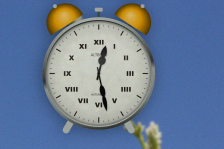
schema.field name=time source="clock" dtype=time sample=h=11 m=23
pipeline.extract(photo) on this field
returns h=12 m=28
